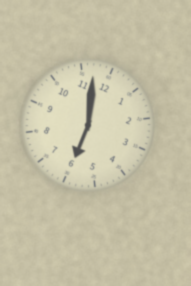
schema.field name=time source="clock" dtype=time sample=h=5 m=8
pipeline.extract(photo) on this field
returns h=5 m=57
